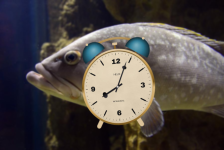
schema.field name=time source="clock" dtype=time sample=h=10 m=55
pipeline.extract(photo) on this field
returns h=8 m=4
